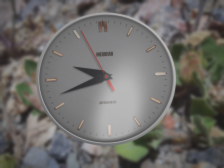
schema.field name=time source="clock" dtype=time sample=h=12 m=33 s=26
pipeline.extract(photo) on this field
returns h=9 m=41 s=56
